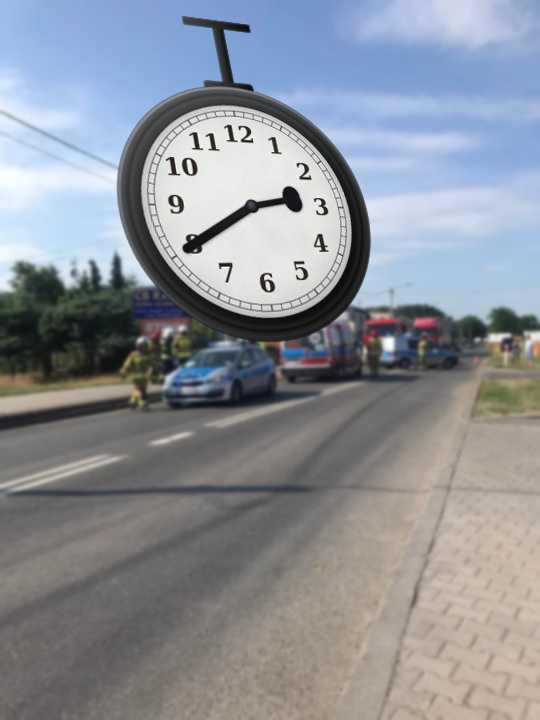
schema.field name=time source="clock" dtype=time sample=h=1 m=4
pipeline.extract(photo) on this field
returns h=2 m=40
